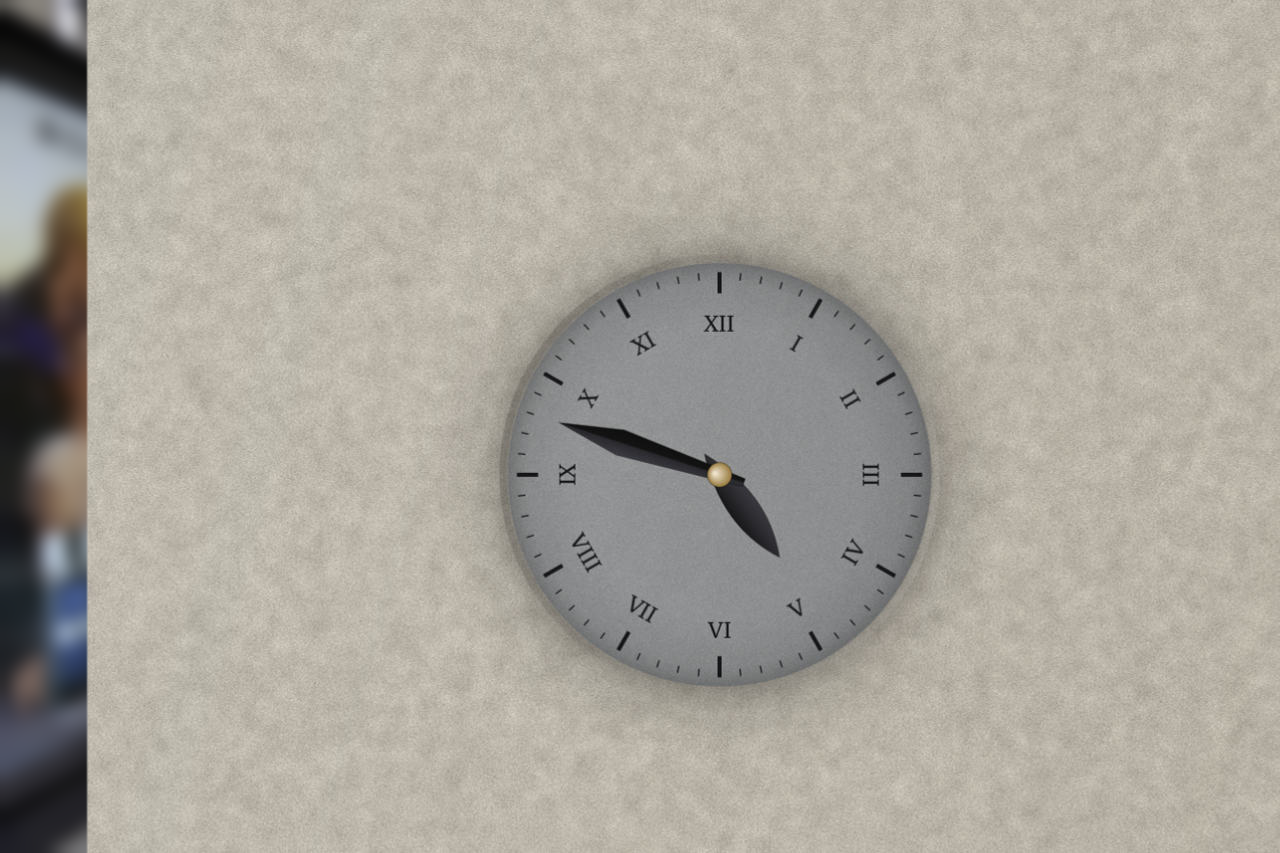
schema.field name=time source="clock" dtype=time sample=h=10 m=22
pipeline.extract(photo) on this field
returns h=4 m=48
